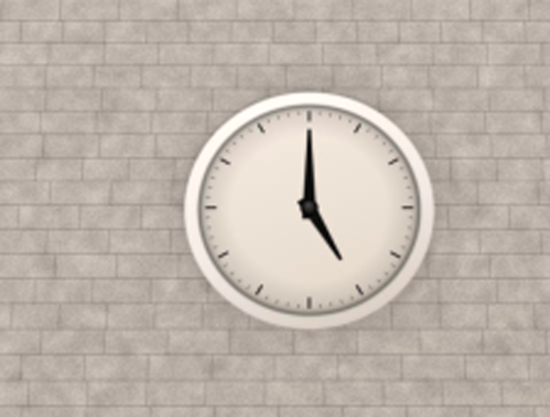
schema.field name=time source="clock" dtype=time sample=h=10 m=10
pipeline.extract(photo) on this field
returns h=5 m=0
